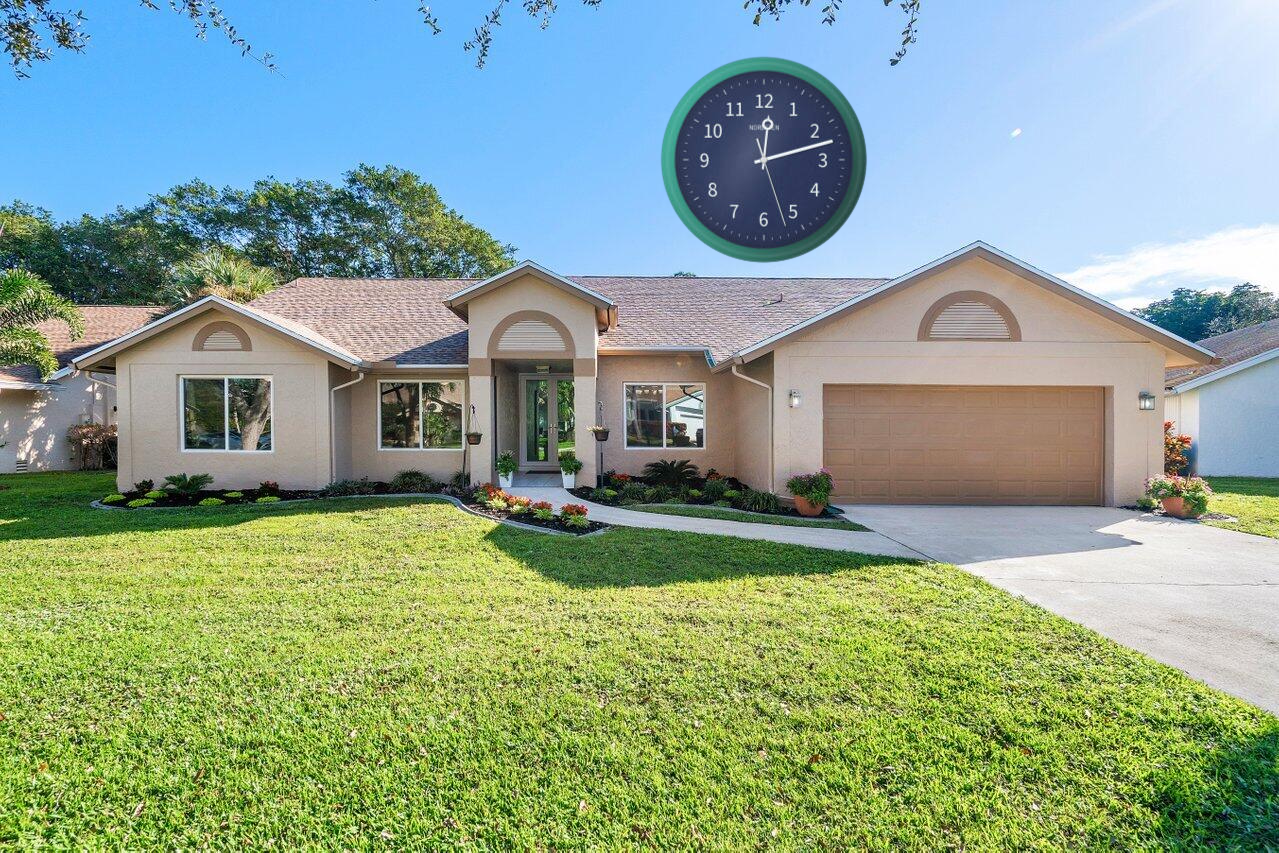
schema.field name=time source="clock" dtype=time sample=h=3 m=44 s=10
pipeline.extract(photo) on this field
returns h=12 m=12 s=27
